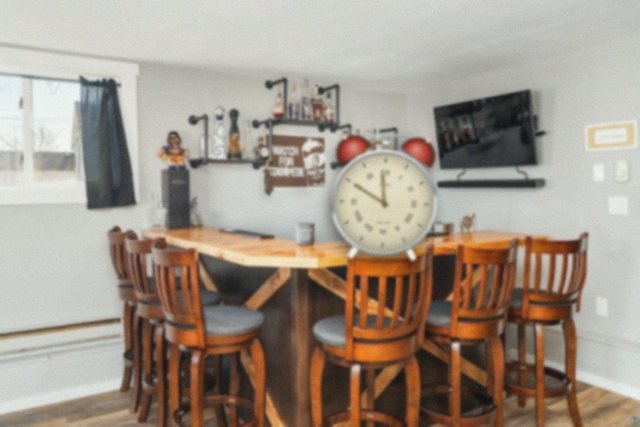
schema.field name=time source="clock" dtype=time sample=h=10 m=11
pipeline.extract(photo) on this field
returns h=11 m=50
